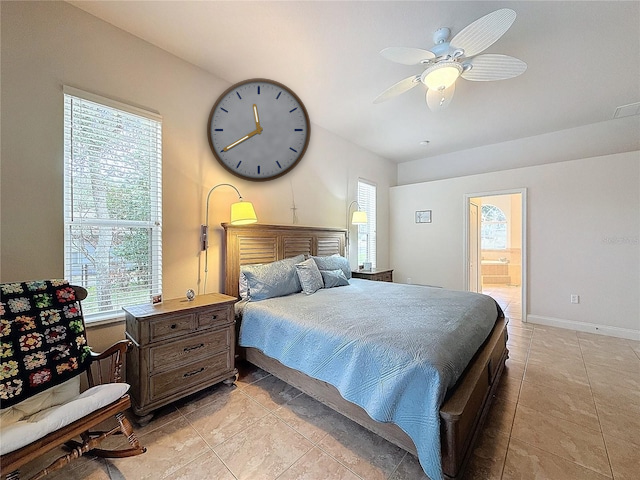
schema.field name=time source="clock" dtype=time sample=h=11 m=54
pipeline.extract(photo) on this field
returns h=11 m=40
